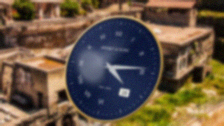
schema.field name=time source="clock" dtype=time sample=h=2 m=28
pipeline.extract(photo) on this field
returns h=4 m=14
